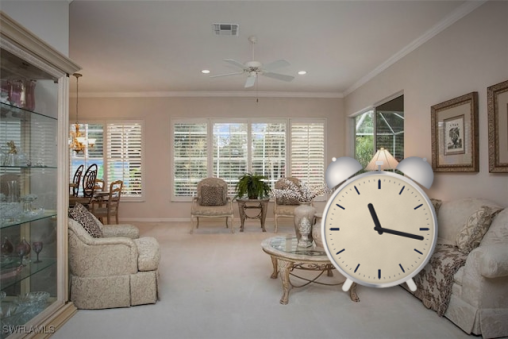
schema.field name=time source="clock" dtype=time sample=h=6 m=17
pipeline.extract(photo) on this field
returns h=11 m=17
